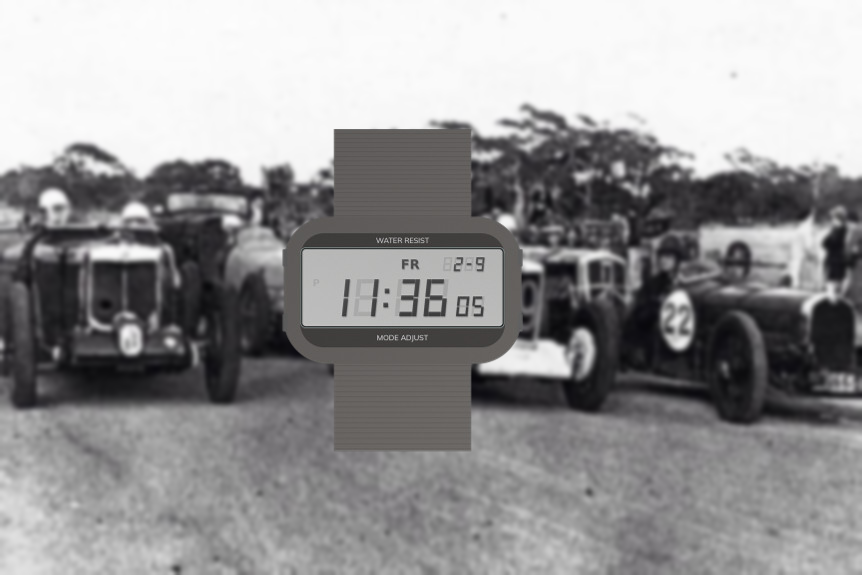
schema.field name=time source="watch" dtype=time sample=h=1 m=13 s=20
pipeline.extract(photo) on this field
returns h=11 m=36 s=5
